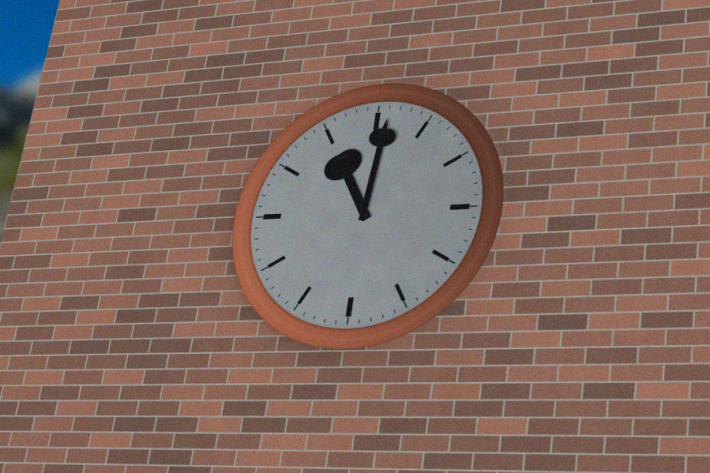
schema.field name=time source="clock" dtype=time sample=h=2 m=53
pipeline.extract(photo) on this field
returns h=11 m=1
